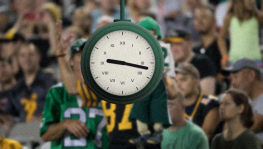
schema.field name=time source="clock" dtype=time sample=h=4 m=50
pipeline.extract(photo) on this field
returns h=9 m=17
